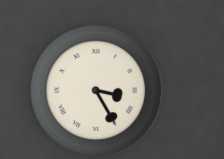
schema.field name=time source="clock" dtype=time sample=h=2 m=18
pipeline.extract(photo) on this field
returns h=3 m=25
